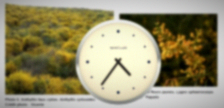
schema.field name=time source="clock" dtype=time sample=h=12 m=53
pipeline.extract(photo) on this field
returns h=4 m=36
